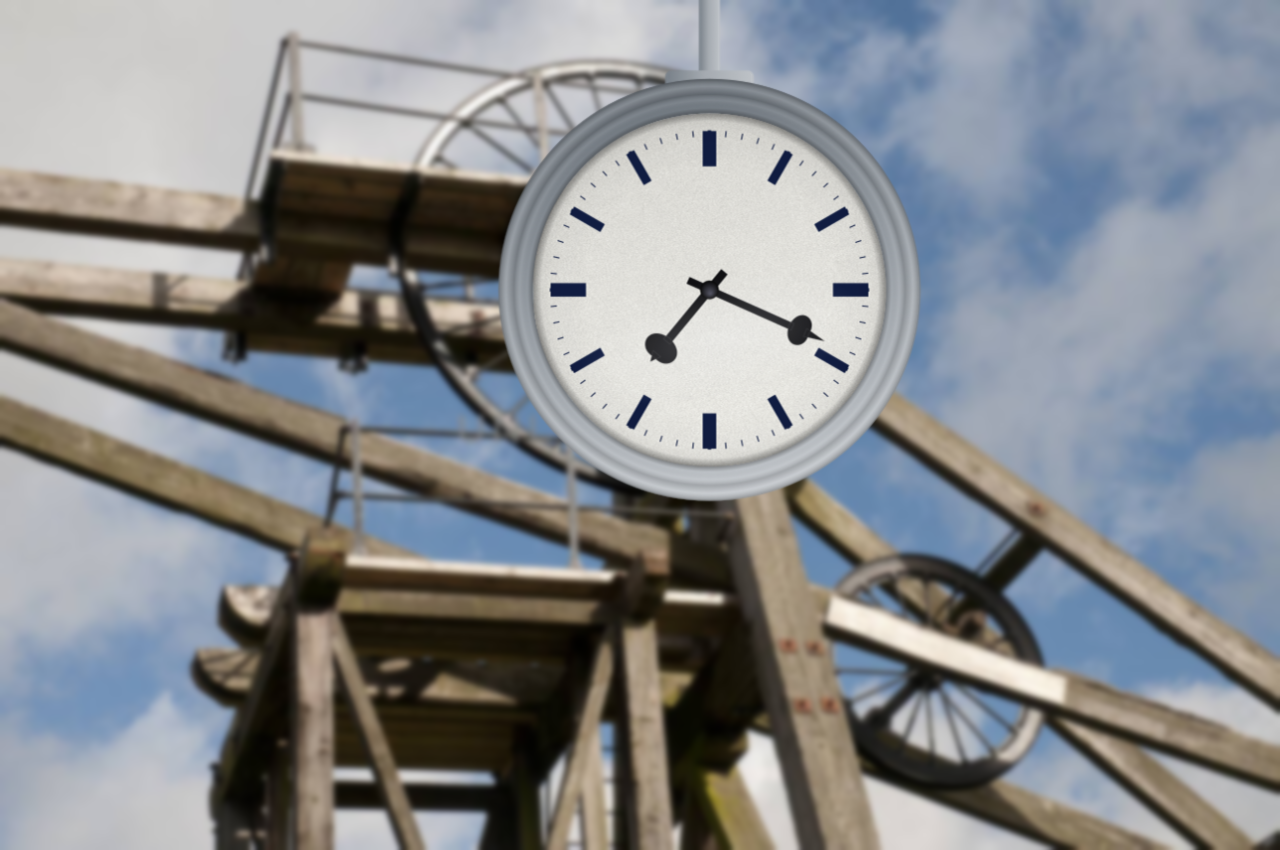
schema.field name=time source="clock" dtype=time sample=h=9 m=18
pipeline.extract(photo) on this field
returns h=7 m=19
